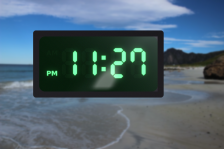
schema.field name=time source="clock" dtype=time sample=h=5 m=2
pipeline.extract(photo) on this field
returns h=11 m=27
